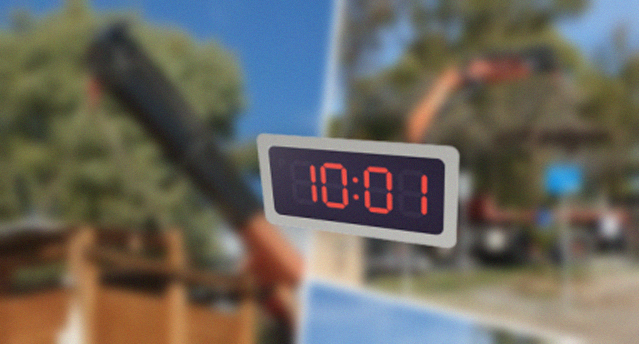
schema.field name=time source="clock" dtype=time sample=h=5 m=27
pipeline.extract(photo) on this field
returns h=10 m=1
